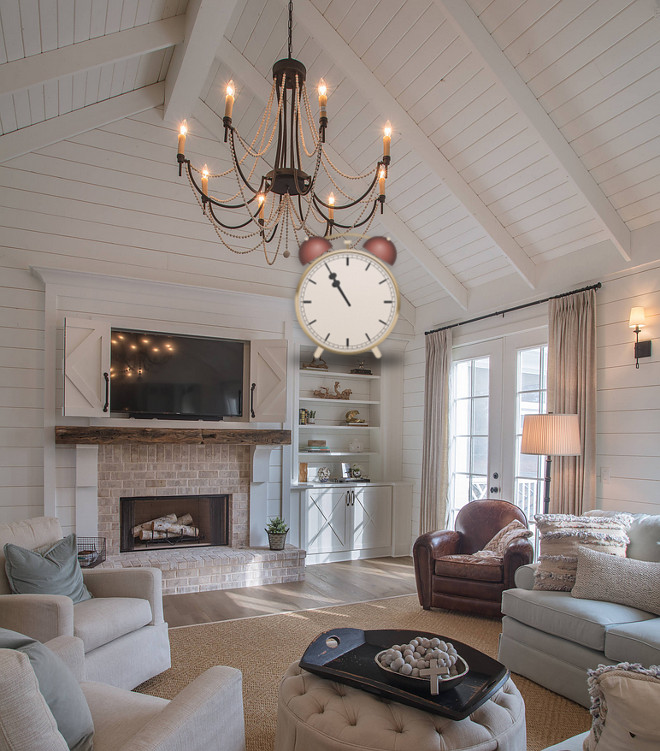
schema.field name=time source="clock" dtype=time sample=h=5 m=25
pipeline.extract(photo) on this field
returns h=10 m=55
